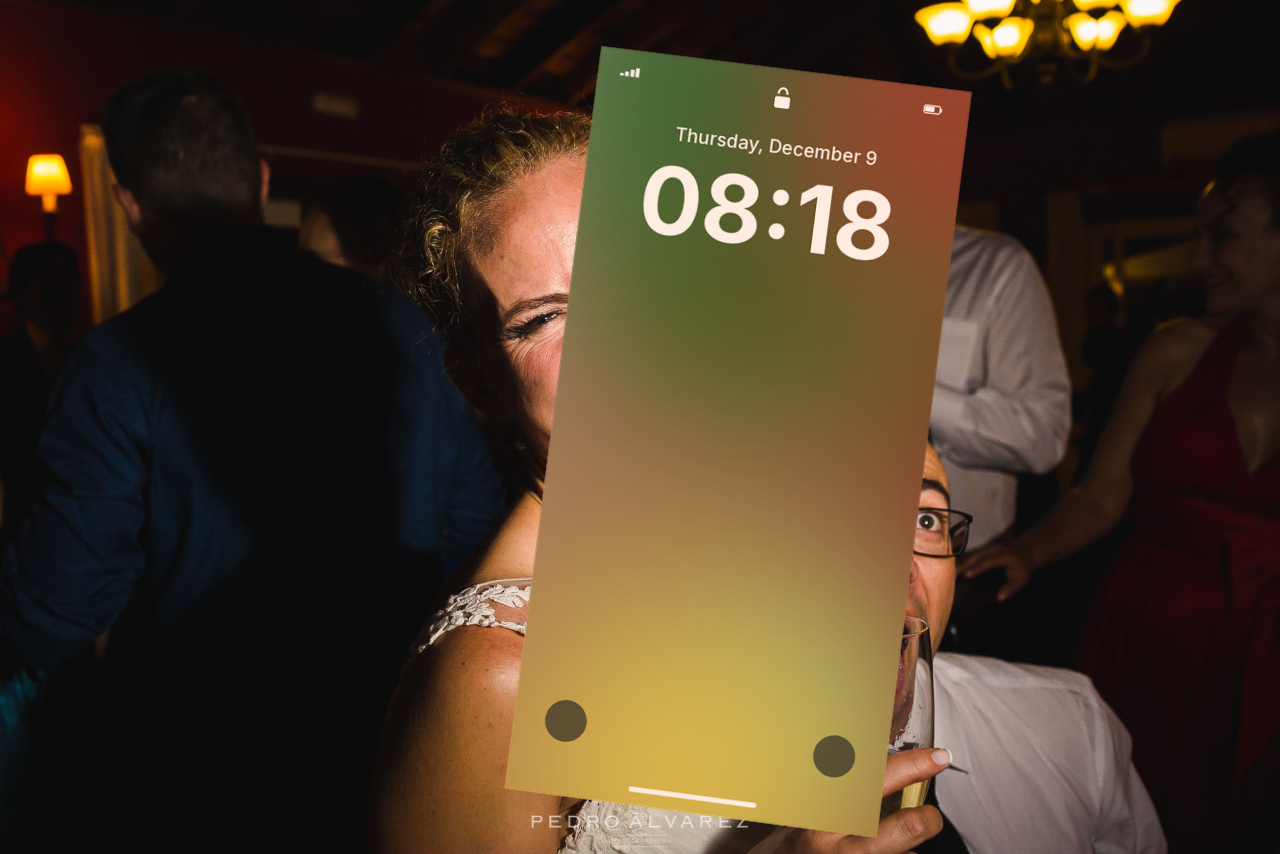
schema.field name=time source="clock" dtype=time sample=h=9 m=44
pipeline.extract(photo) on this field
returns h=8 m=18
